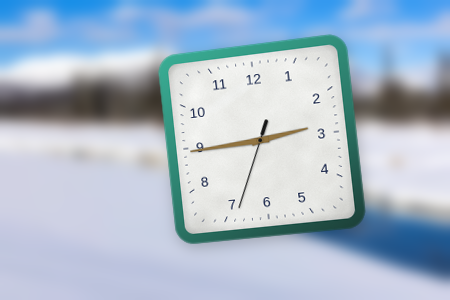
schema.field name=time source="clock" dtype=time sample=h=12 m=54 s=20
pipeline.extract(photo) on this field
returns h=2 m=44 s=34
